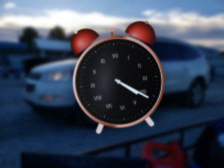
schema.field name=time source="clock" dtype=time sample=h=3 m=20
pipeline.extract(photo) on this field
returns h=4 m=21
